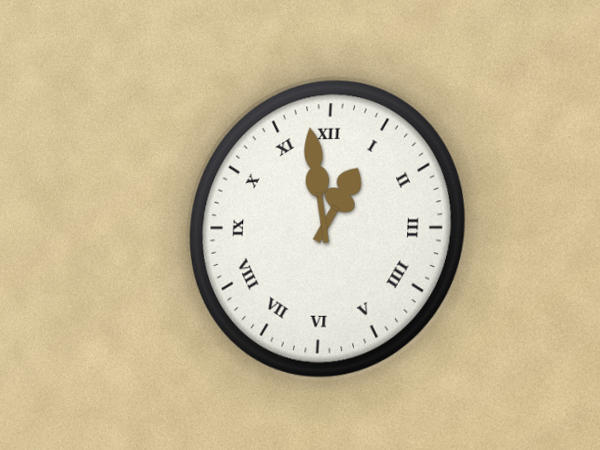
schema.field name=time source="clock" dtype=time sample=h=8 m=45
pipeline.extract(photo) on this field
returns h=12 m=58
